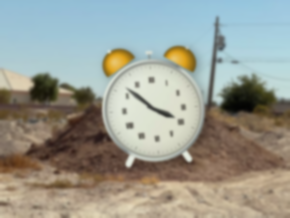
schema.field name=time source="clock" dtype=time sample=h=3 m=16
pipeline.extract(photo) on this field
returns h=3 m=52
